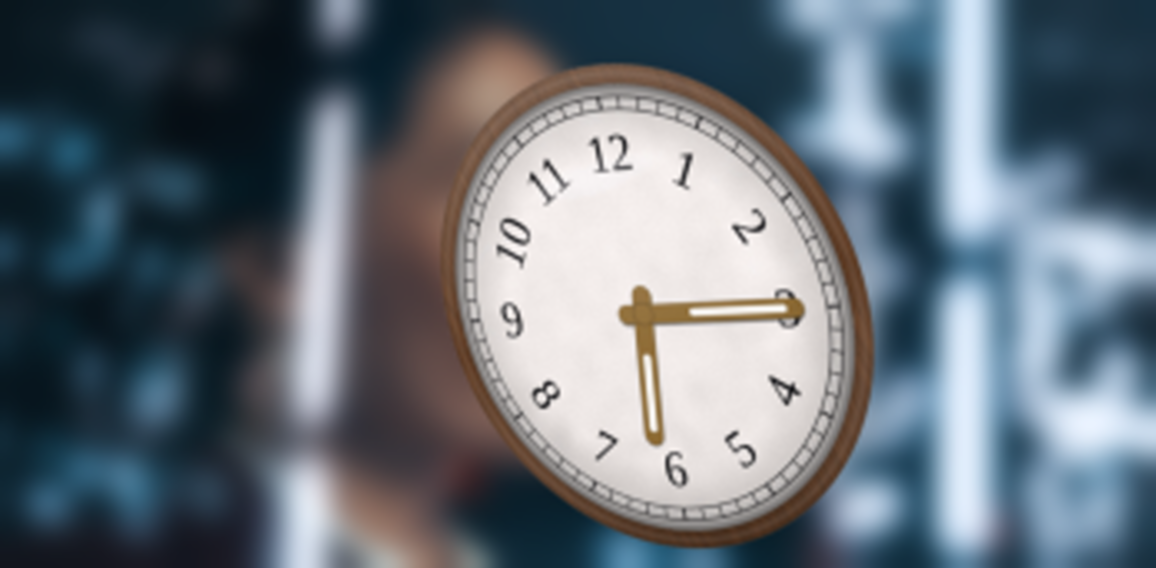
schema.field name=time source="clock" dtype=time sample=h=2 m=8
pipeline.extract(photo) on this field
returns h=6 m=15
